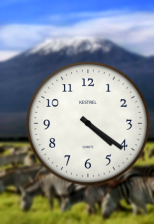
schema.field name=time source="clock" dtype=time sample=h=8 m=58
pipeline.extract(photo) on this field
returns h=4 m=21
